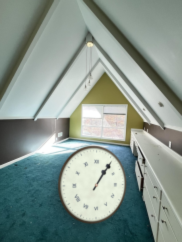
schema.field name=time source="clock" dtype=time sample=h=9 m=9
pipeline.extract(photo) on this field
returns h=1 m=6
